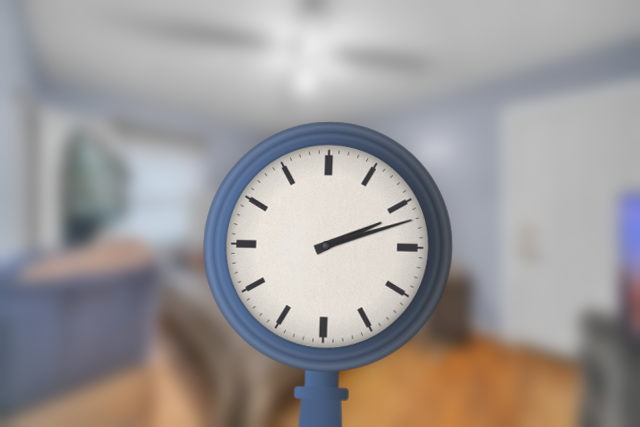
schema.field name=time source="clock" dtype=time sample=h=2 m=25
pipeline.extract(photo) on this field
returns h=2 m=12
